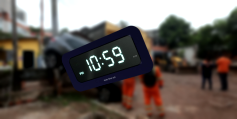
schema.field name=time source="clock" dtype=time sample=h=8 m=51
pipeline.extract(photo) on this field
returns h=10 m=59
